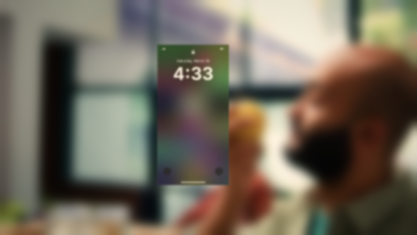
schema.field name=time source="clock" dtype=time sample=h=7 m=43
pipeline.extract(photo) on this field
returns h=4 m=33
